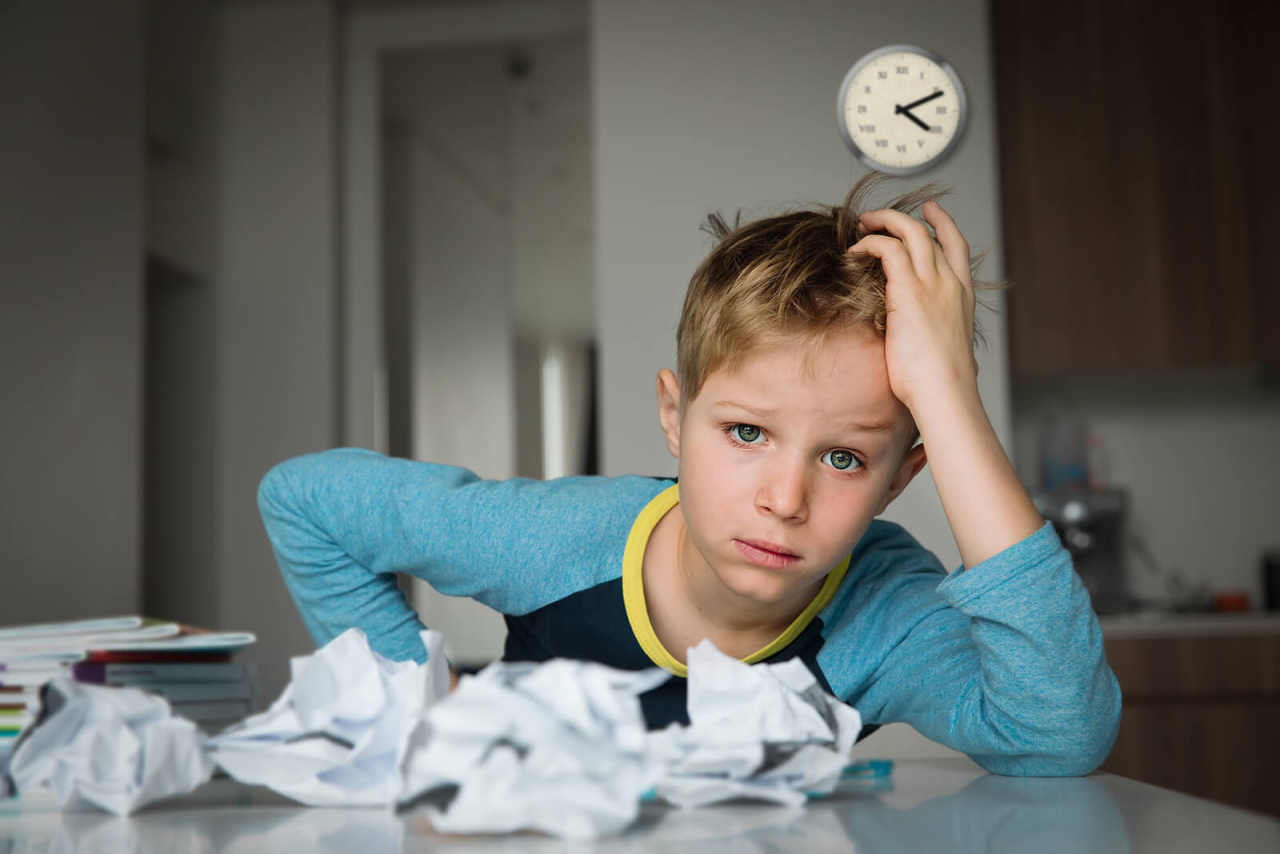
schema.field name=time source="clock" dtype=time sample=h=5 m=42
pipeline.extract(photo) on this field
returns h=4 m=11
